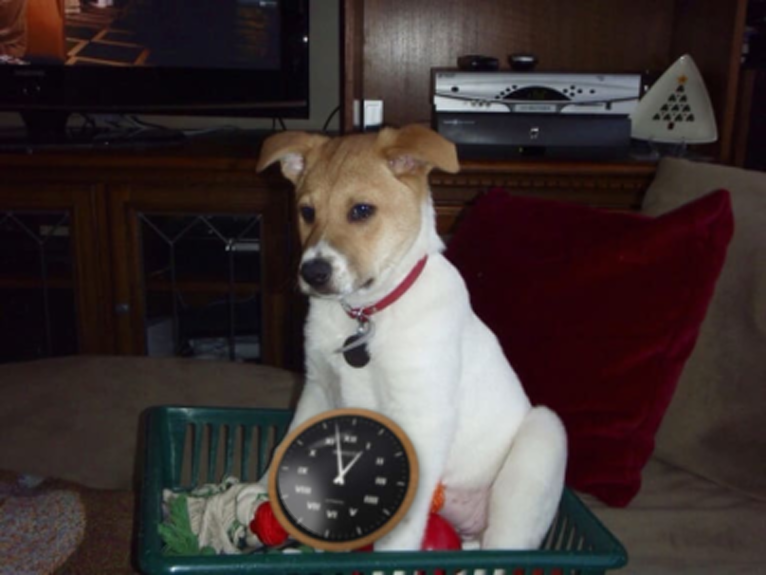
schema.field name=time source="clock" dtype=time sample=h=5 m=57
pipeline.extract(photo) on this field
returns h=12 m=57
